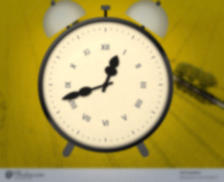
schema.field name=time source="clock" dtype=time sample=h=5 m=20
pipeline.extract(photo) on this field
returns h=12 m=42
